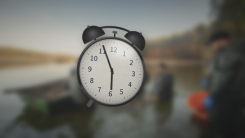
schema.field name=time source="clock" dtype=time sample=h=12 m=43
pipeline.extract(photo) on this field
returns h=5 m=56
